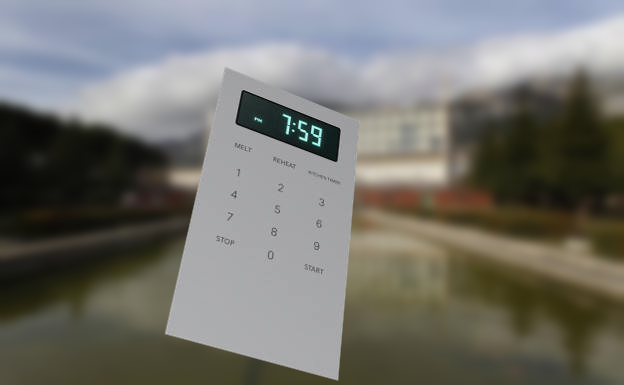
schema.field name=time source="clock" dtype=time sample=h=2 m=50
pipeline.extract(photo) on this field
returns h=7 m=59
